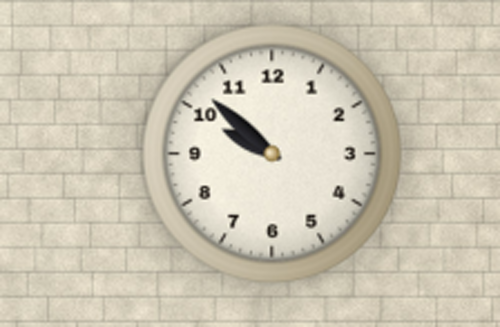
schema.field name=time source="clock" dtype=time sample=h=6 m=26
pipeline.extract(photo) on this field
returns h=9 m=52
